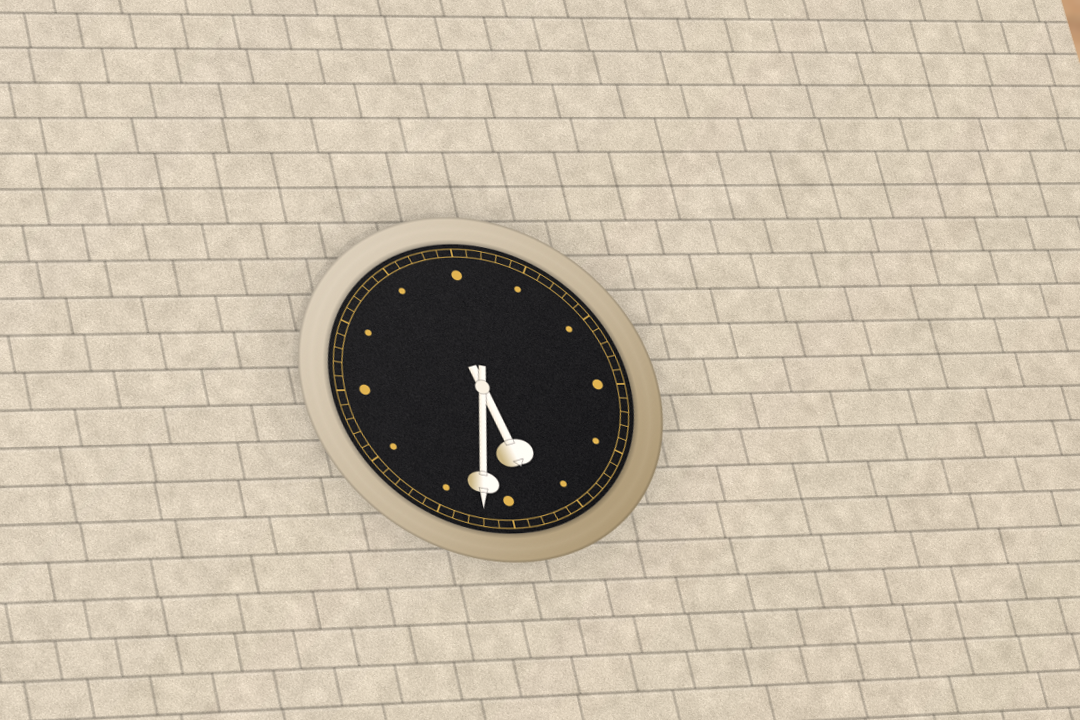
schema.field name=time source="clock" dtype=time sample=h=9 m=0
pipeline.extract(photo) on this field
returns h=5 m=32
